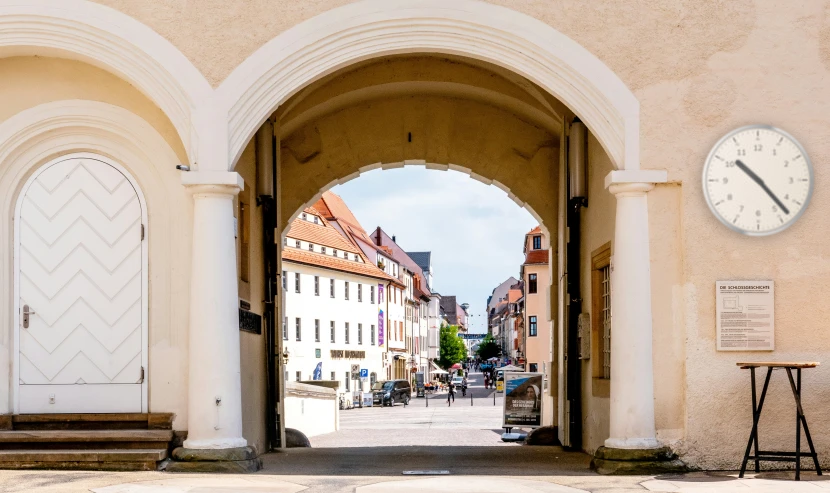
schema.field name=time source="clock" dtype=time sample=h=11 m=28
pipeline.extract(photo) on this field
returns h=10 m=23
